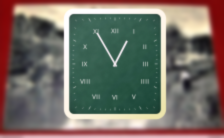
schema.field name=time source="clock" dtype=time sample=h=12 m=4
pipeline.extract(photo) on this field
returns h=12 m=55
